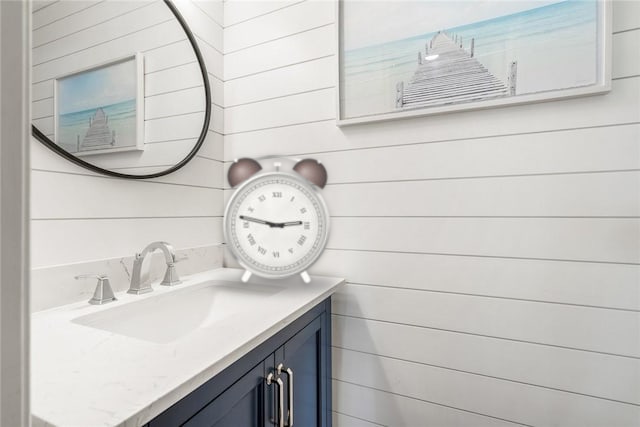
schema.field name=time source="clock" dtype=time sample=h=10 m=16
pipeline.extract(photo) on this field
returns h=2 m=47
